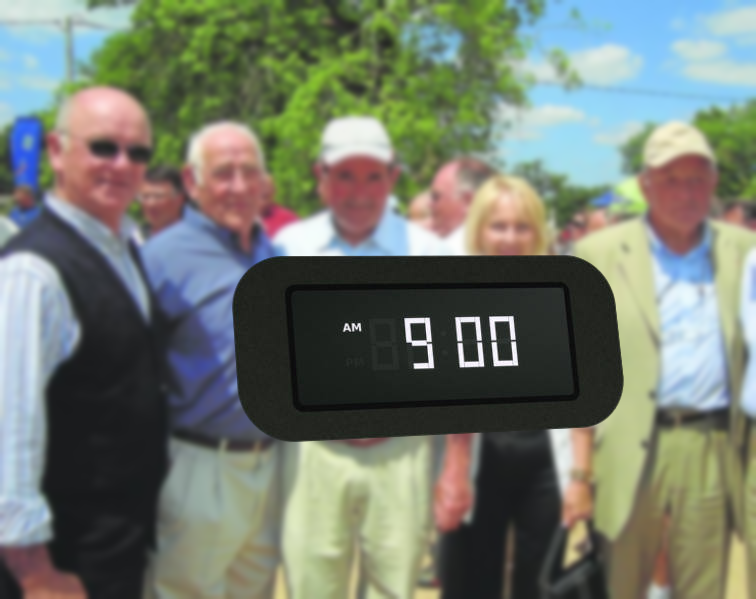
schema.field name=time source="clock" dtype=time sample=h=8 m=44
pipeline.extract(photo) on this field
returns h=9 m=0
